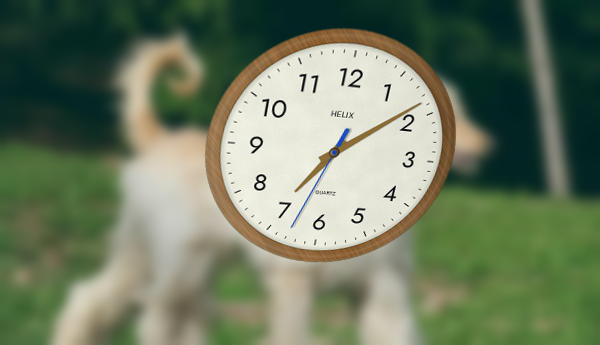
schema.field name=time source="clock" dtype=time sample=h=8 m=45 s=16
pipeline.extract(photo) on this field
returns h=7 m=8 s=33
